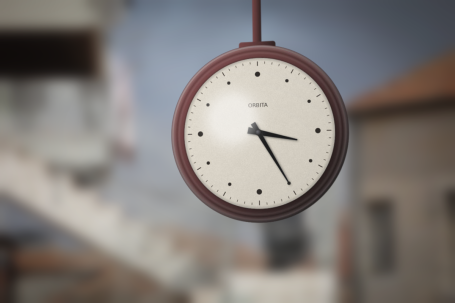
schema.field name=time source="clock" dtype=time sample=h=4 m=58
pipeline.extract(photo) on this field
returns h=3 m=25
